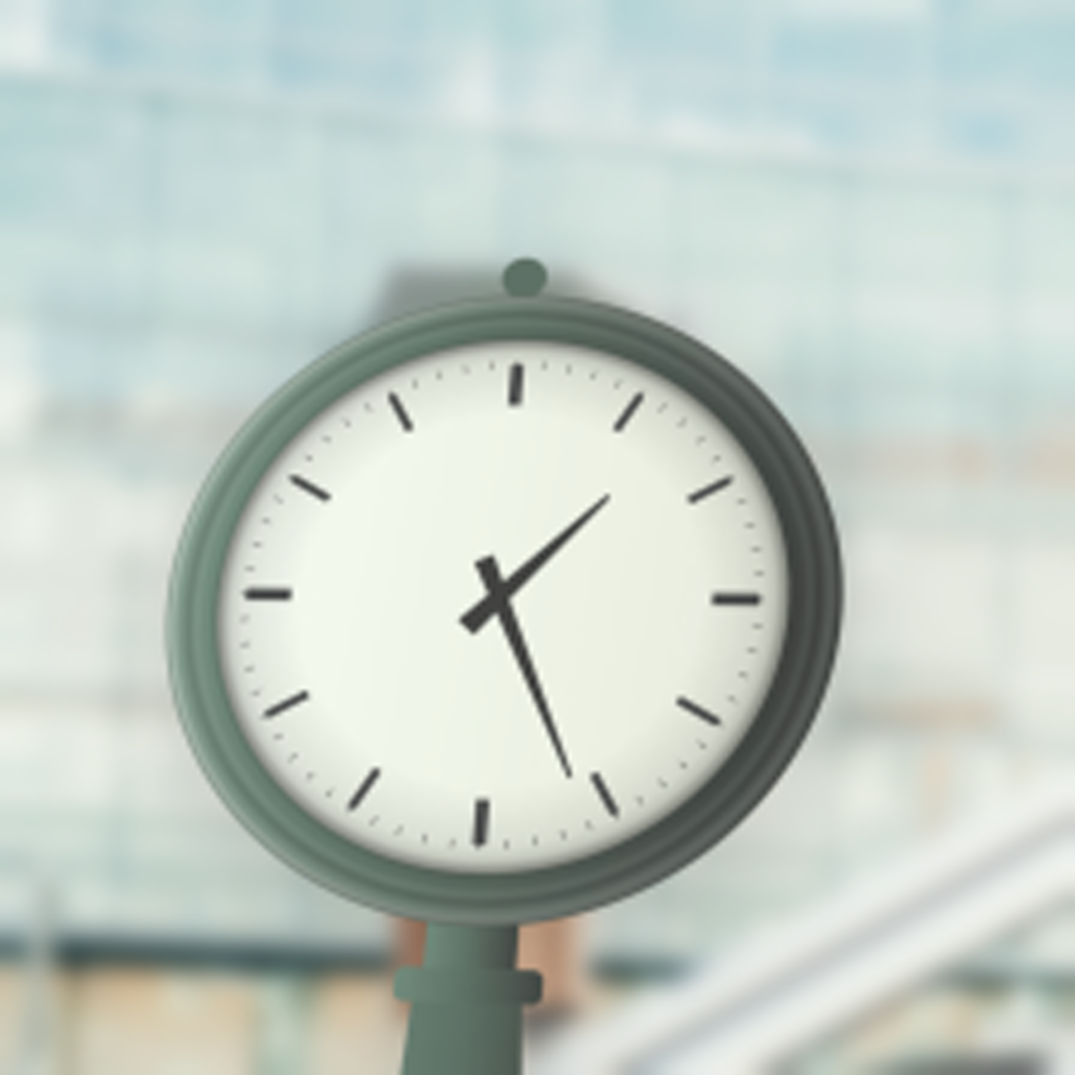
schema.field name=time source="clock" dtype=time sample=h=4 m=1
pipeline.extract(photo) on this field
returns h=1 m=26
